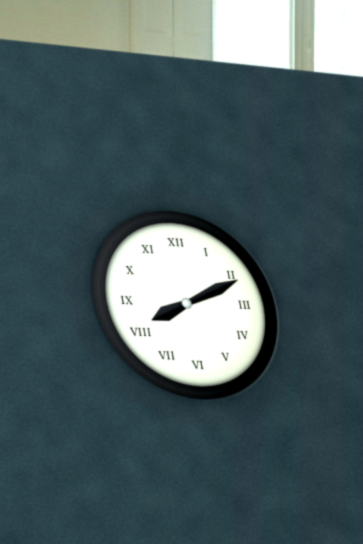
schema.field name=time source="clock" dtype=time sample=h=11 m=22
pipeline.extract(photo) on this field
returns h=8 m=11
